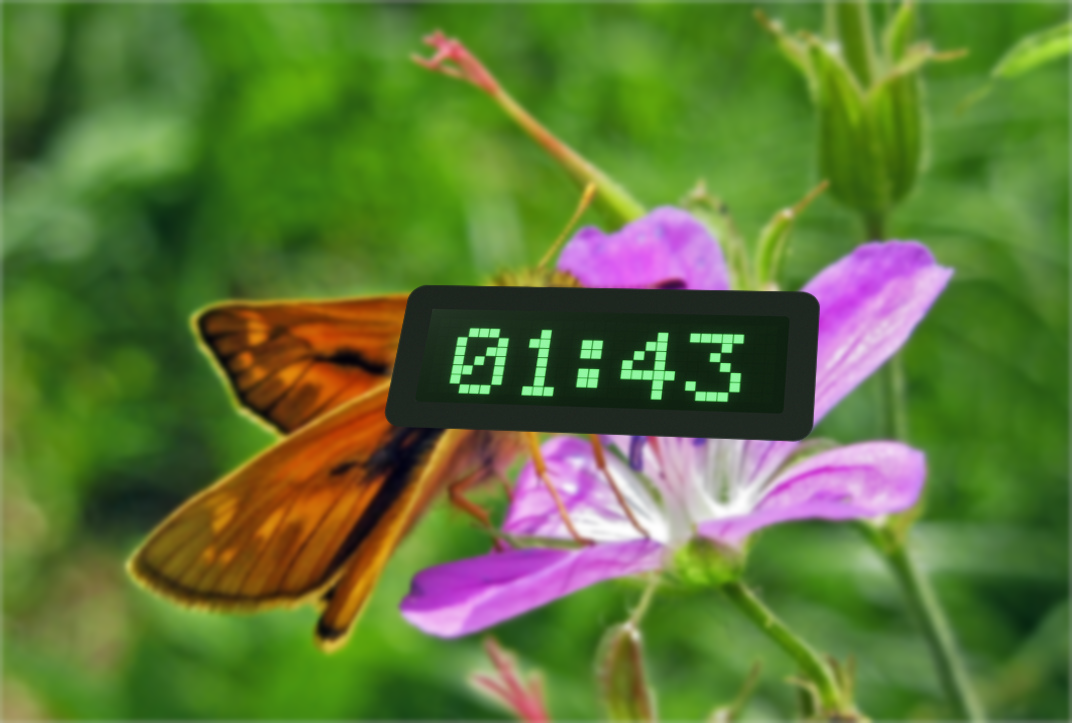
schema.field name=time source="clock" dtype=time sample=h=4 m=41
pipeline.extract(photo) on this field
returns h=1 m=43
